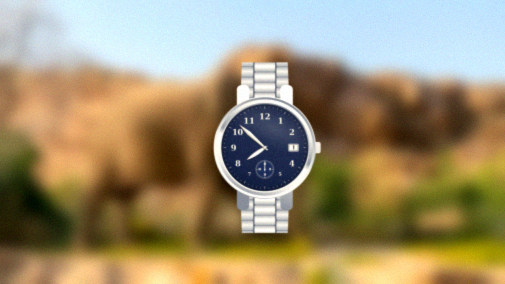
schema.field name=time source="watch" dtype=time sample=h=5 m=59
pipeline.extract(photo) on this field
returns h=7 m=52
